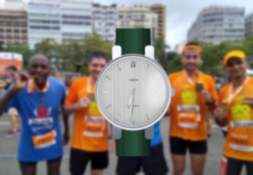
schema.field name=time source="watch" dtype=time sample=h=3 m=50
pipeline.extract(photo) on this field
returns h=6 m=31
